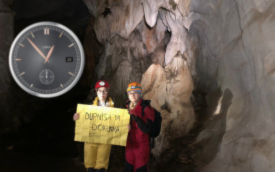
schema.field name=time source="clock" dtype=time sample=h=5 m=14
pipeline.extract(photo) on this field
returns h=12 m=53
